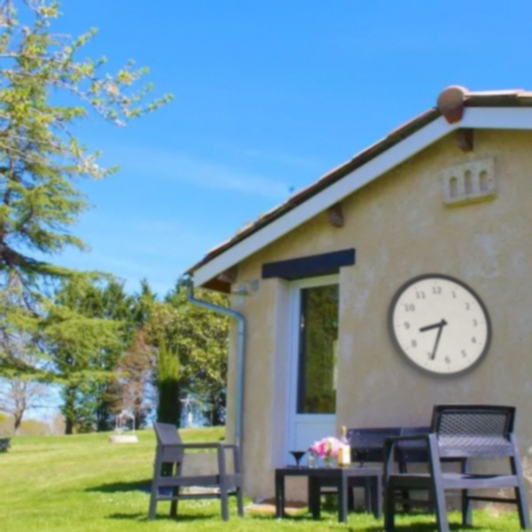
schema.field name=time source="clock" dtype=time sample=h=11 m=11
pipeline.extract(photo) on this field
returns h=8 m=34
